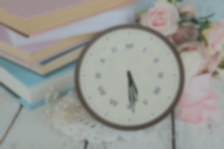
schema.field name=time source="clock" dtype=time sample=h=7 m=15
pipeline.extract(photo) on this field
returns h=5 m=29
